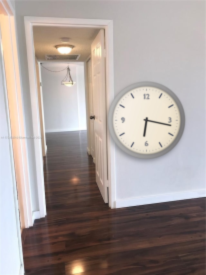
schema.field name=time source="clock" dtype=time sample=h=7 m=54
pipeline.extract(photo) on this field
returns h=6 m=17
